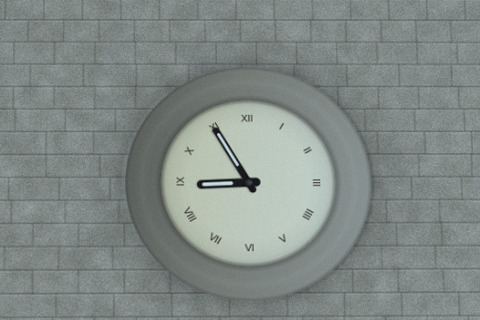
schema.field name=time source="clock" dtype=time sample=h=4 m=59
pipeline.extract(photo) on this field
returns h=8 m=55
